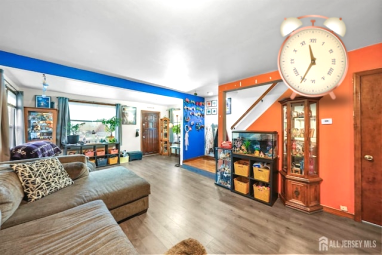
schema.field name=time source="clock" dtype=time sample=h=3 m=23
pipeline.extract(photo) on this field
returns h=11 m=35
